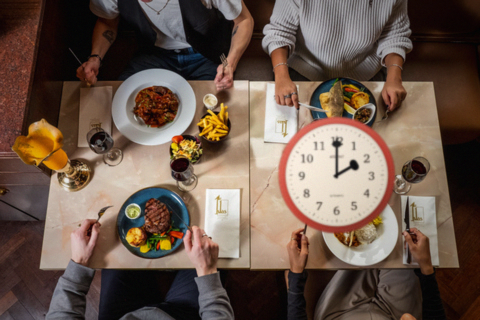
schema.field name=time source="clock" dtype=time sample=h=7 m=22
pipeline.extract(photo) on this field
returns h=2 m=0
